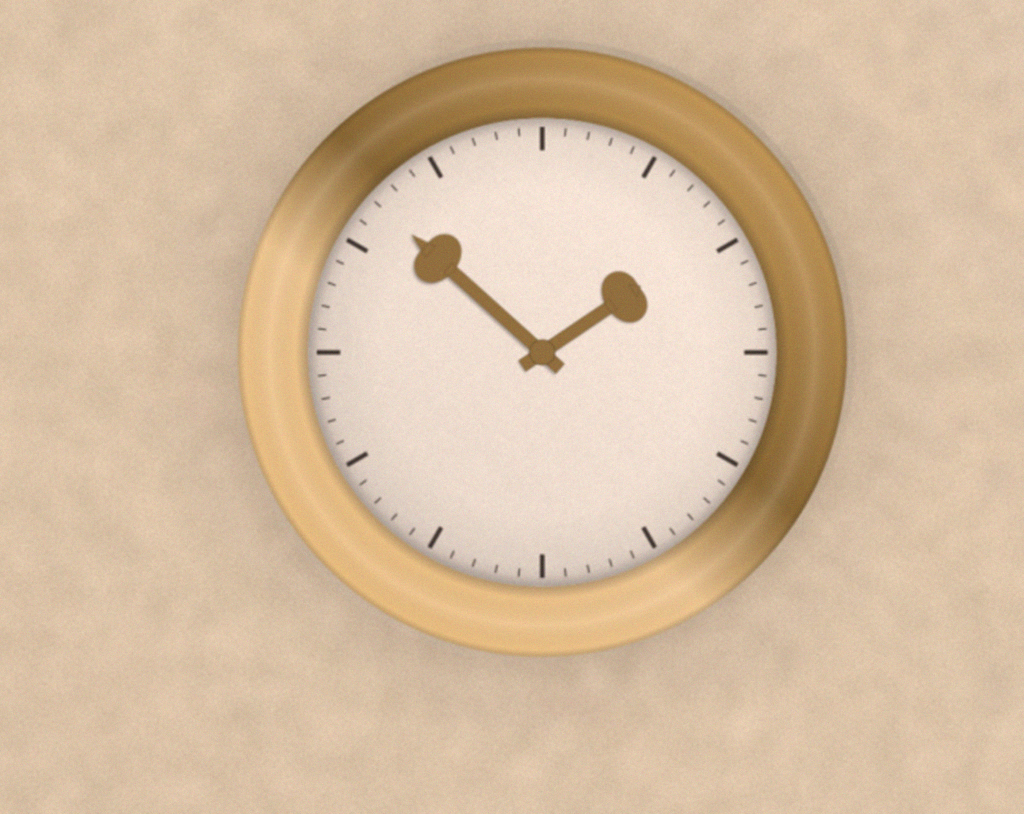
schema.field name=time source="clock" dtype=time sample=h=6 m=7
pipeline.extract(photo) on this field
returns h=1 m=52
